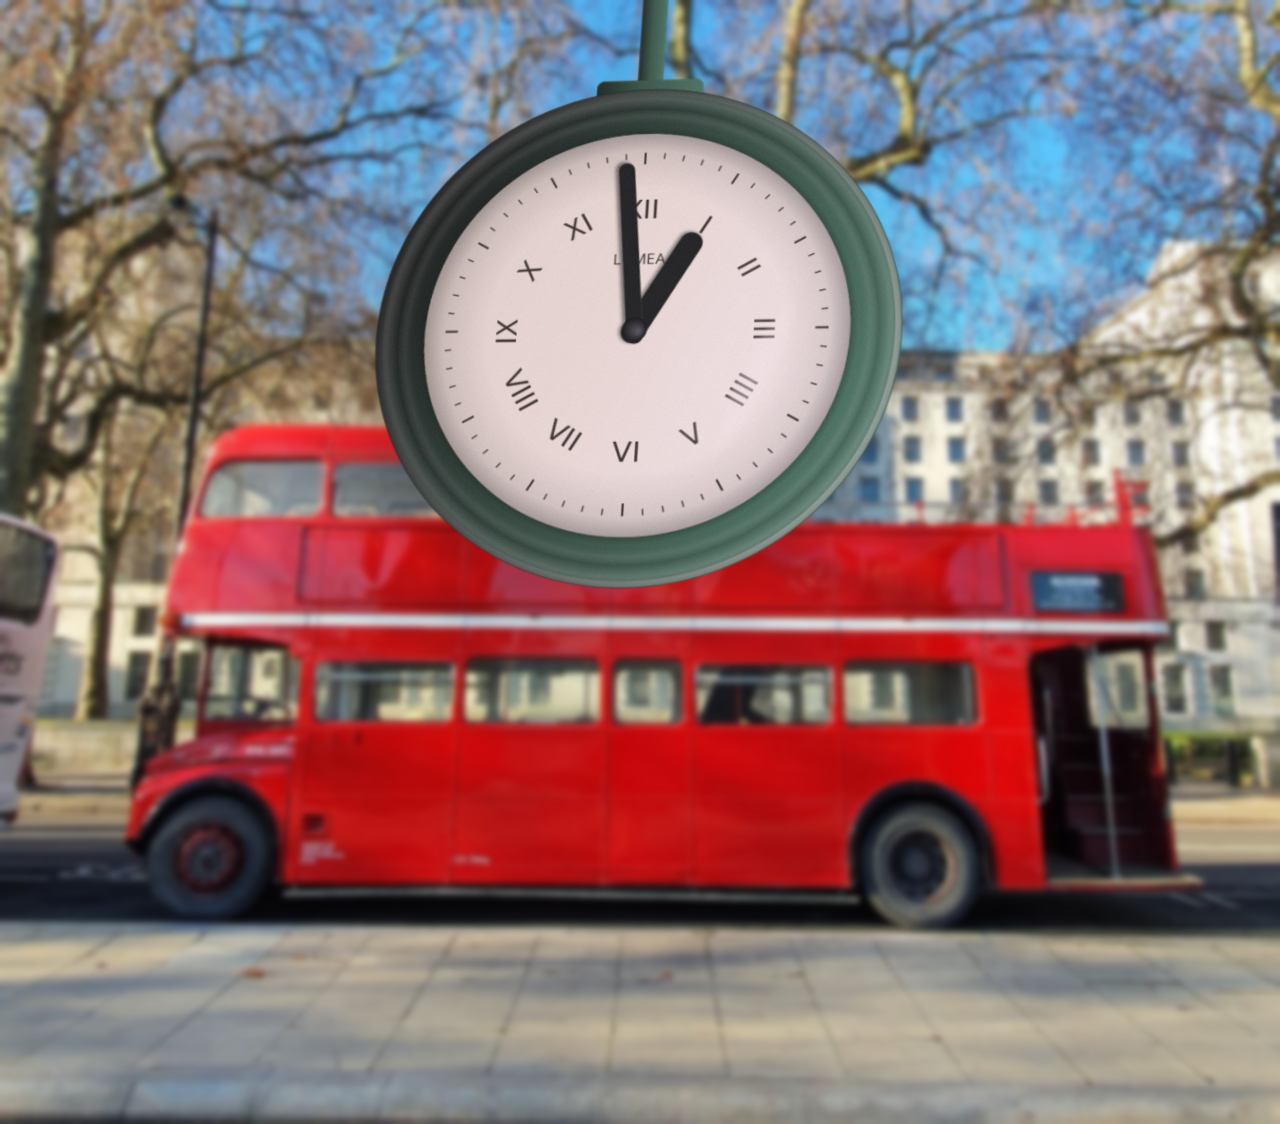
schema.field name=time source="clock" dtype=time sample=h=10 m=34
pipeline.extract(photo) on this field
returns h=12 m=59
